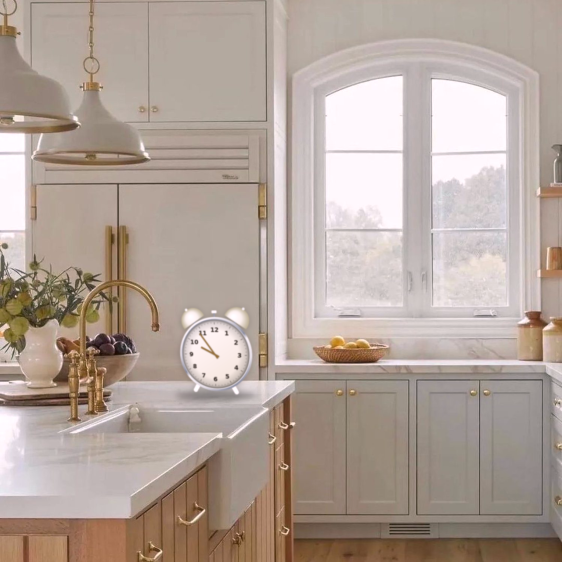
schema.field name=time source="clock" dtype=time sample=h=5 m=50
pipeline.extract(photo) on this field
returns h=9 m=54
